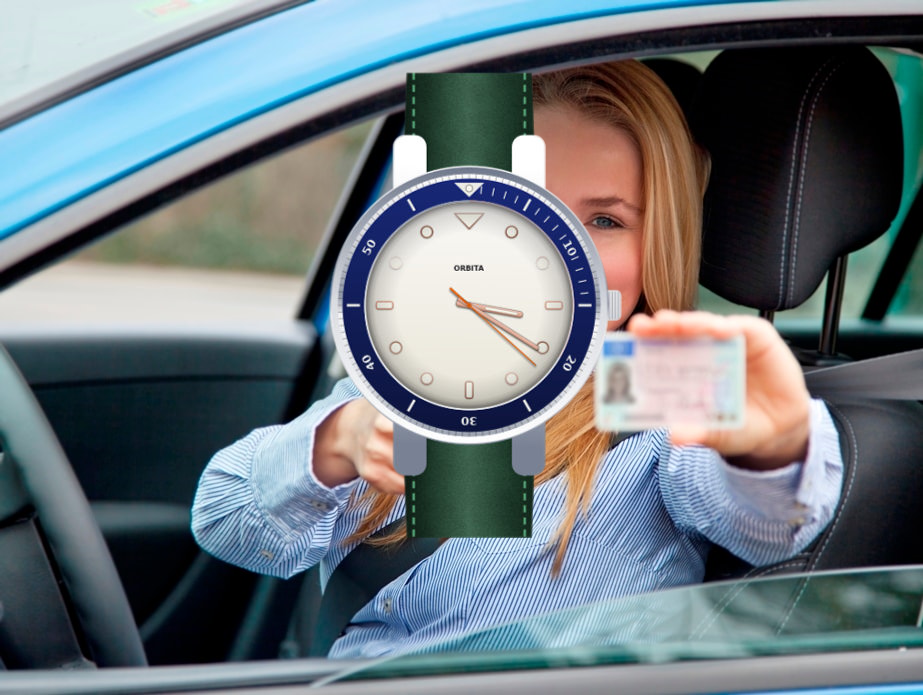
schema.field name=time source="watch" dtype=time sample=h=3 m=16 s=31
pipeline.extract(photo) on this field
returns h=3 m=20 s=22
